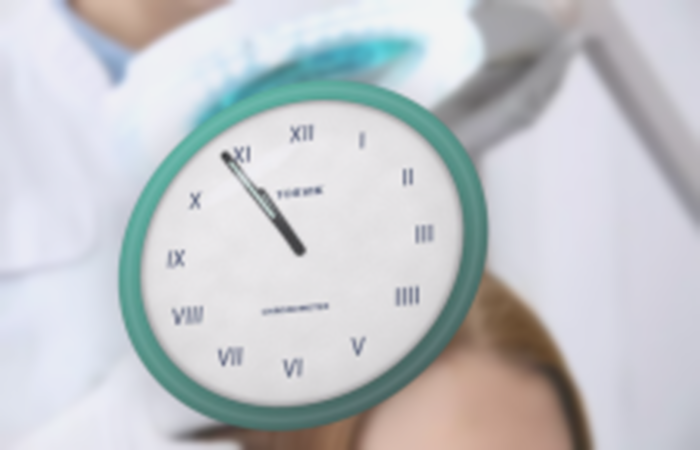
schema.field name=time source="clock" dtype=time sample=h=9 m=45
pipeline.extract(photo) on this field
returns h=10 m=54
